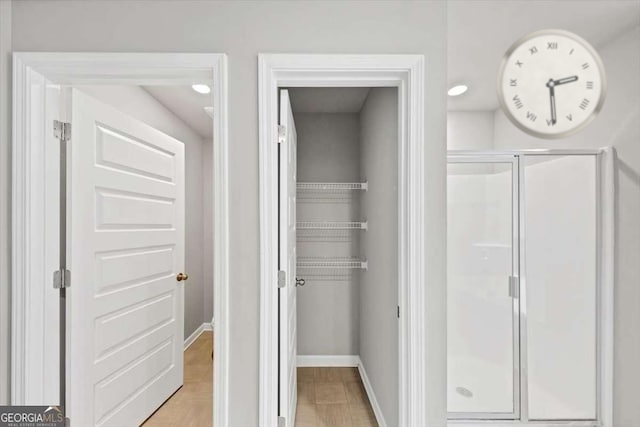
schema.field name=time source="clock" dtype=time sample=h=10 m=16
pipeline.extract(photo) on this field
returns h=2 m=29
